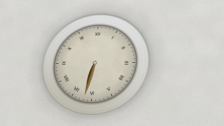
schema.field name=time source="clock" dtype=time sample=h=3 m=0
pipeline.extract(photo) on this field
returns h=6 m=32
